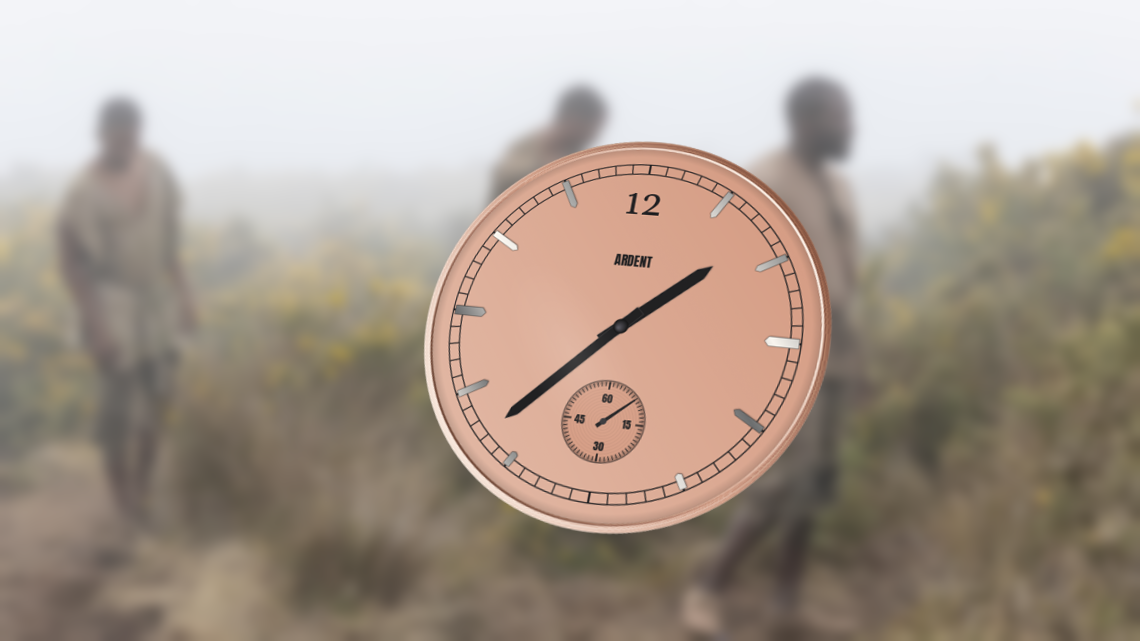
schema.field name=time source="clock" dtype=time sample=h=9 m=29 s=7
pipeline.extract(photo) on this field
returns h=1 m=37 s=8
